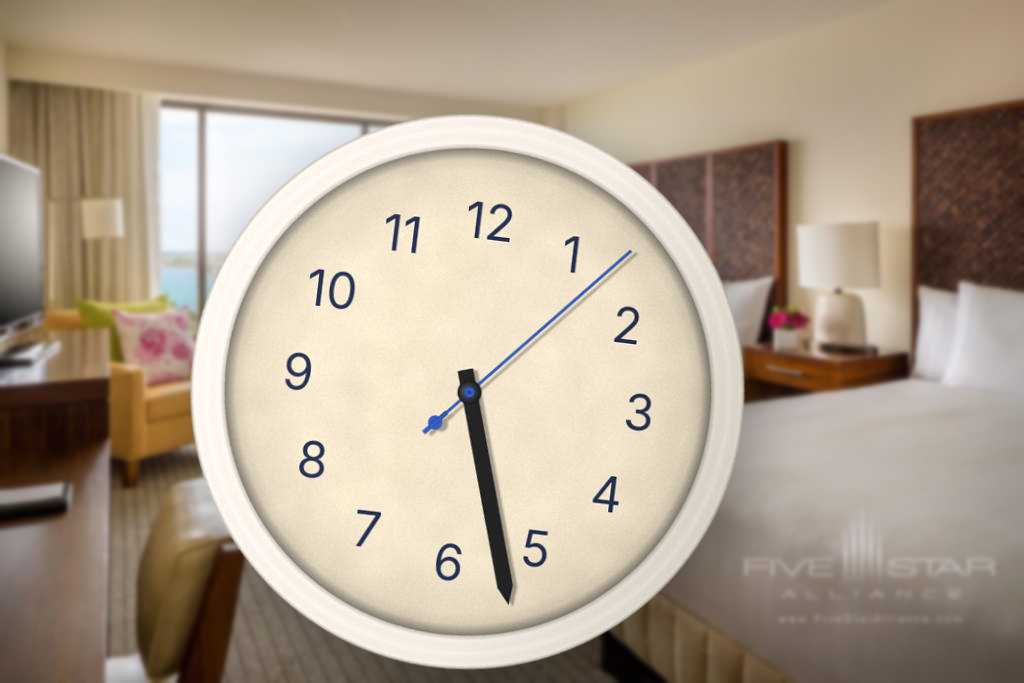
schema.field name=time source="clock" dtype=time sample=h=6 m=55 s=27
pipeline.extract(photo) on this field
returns h=5 m=27 s=7
